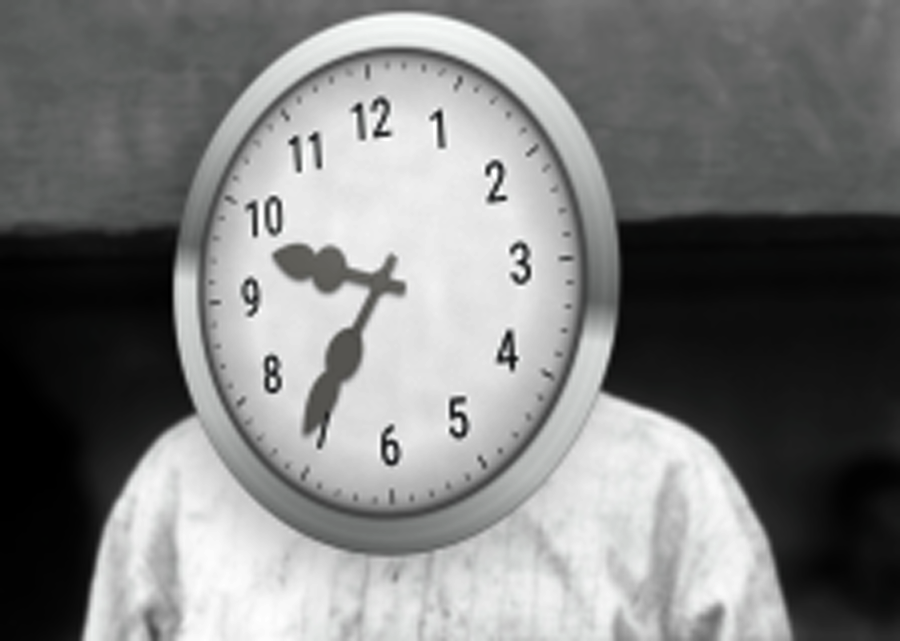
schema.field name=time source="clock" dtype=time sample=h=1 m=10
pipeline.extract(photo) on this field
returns h=9 m=36
